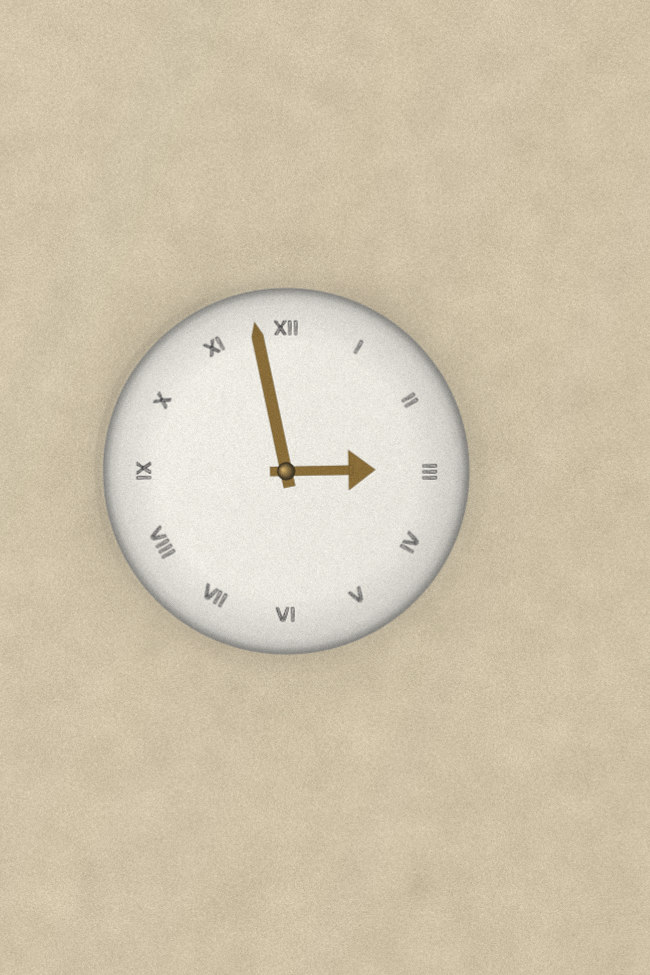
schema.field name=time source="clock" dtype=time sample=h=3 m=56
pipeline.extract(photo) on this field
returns h=2 m=58
